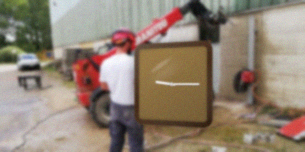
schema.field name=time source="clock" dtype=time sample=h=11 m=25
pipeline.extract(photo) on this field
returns h=9 m=15
